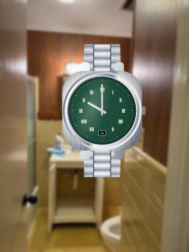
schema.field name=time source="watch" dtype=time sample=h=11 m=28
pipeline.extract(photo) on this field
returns h=10 m=0
